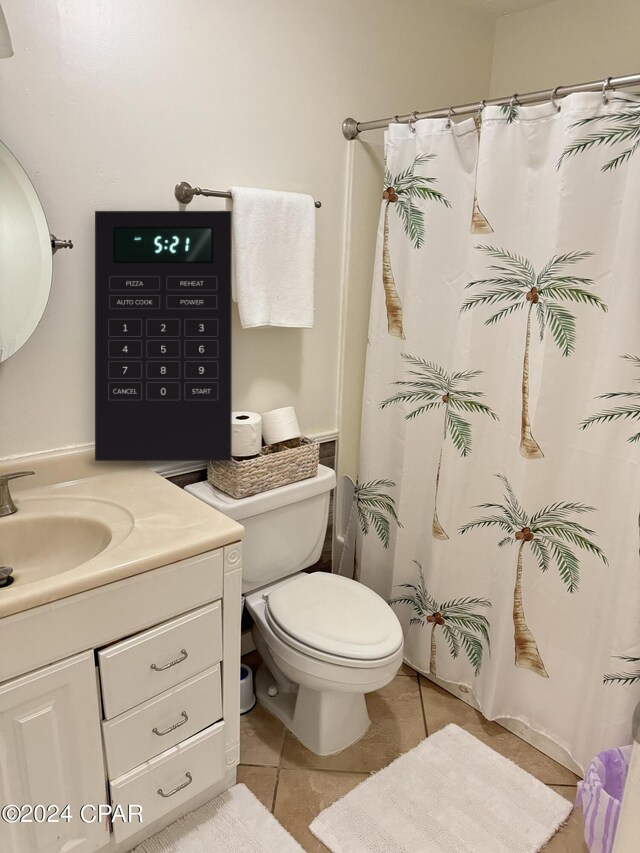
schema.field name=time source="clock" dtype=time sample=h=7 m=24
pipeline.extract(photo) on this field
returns h=5 m=21
